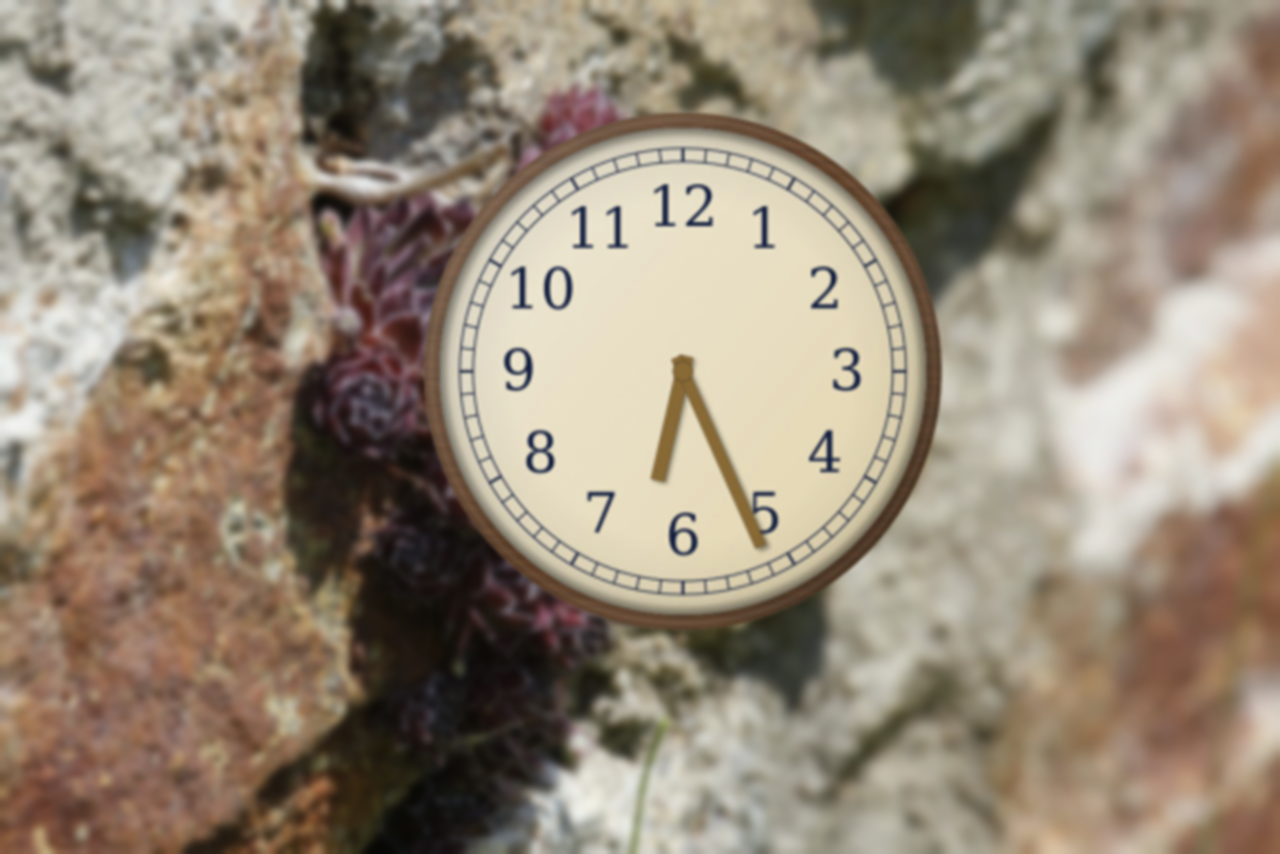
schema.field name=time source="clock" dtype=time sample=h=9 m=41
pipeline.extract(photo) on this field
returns h=6 m=26
